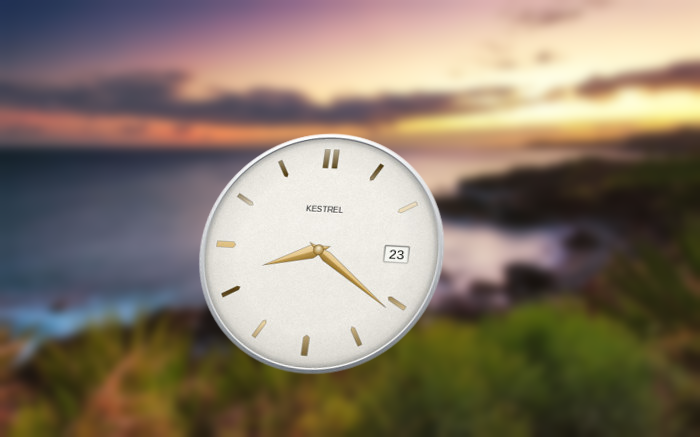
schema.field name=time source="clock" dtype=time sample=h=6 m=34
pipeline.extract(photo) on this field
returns h=8 m=21
